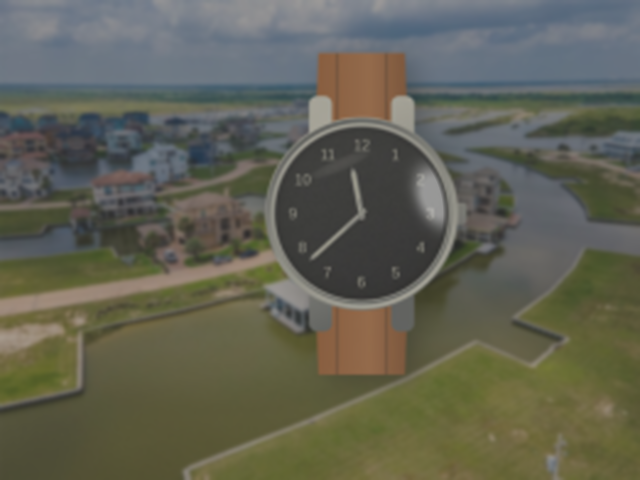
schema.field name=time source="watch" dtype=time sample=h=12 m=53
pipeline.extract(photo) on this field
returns h=11 m=38
